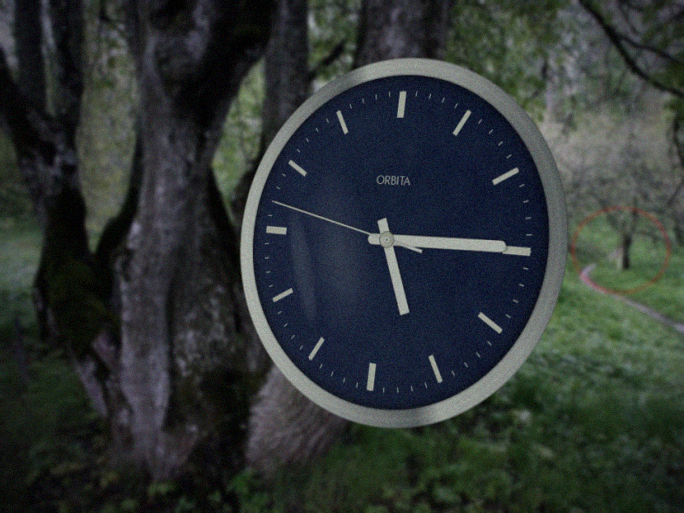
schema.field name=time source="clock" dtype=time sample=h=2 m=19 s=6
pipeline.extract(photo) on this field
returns h=5 m=14 s=47
